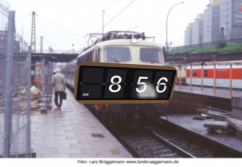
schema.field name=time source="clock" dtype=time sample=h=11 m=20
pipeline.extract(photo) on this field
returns h=8 m=56
